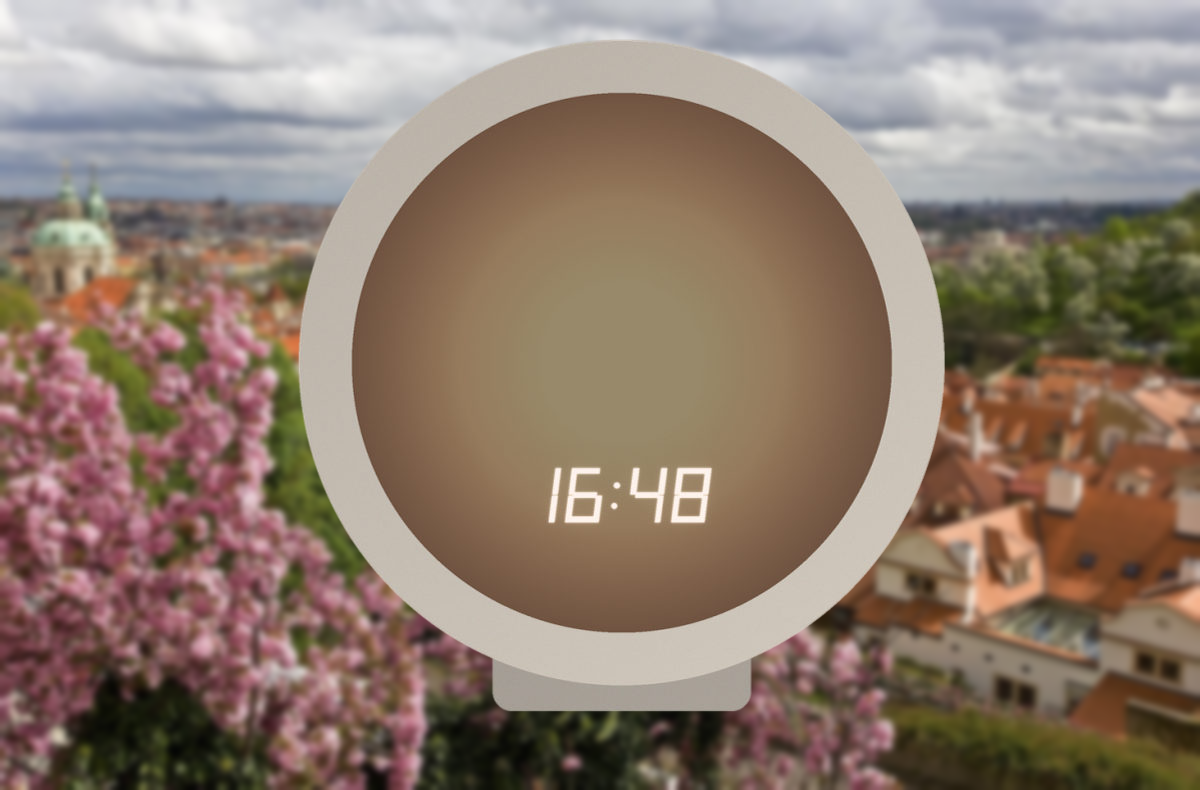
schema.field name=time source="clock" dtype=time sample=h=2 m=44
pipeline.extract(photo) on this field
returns h=16 m=48
